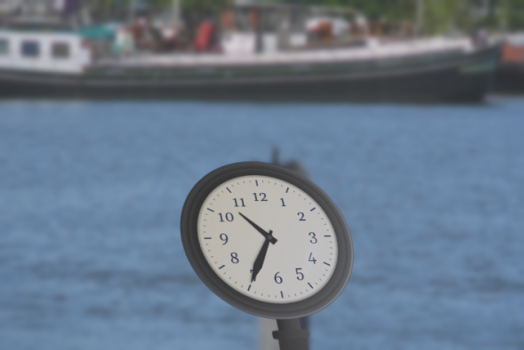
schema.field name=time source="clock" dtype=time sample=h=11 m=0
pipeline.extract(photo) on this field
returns h=10 m=35
